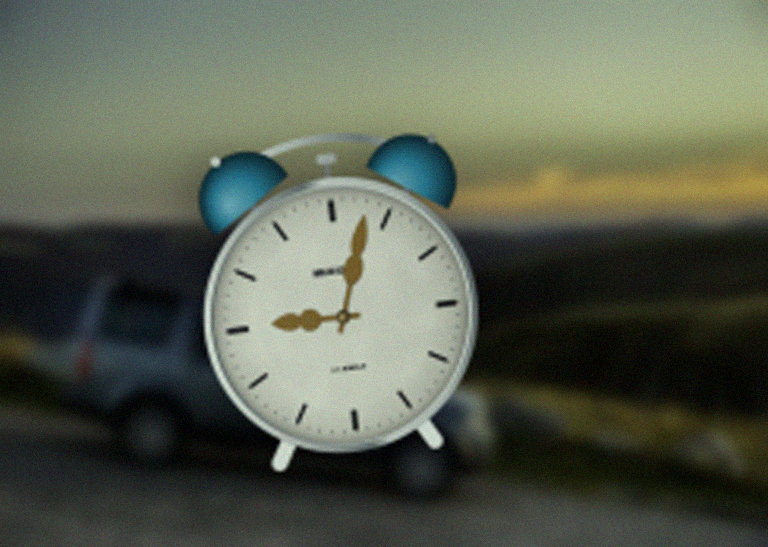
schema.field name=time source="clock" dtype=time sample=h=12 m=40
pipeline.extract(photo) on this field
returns h=9 m=3
